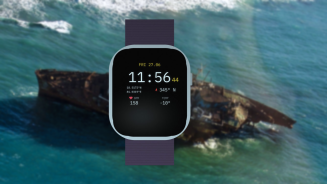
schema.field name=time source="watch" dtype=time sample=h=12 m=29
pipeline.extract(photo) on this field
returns h=11 m=56
